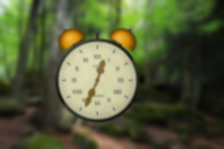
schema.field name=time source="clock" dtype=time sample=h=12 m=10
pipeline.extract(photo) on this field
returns h=12 m=34
